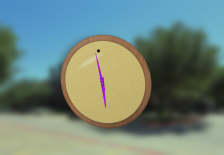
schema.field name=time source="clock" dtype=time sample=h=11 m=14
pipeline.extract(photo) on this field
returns h=5 m=59
